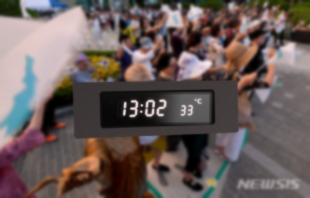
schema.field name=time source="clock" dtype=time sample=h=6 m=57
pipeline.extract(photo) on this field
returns h=13 m=2
